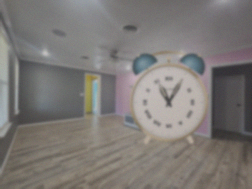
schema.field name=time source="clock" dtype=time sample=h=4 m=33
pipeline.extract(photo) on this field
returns h=11 m=5
